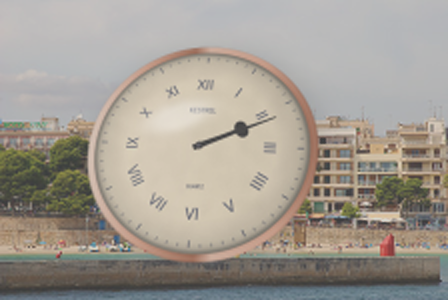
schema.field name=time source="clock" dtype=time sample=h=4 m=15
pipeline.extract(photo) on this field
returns h=2 m=11
